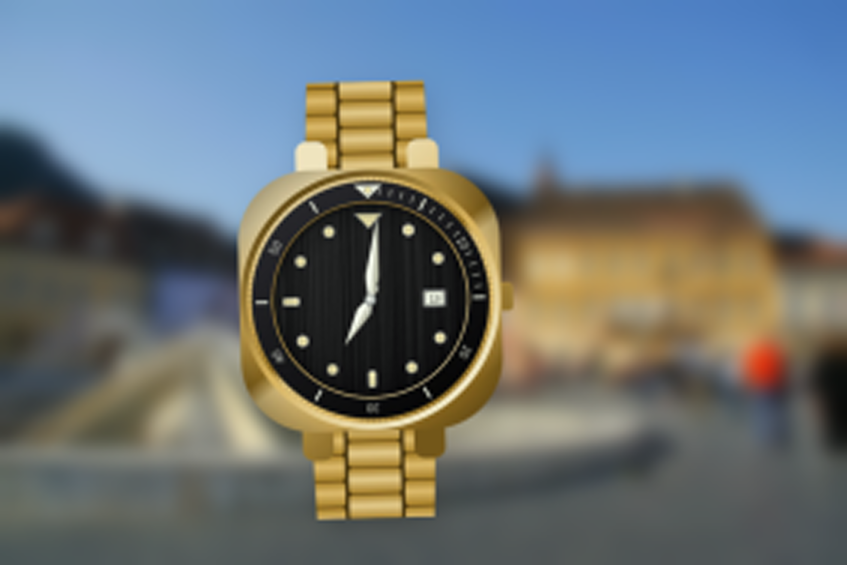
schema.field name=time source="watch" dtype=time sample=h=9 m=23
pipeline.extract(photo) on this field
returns h=7 m=1
